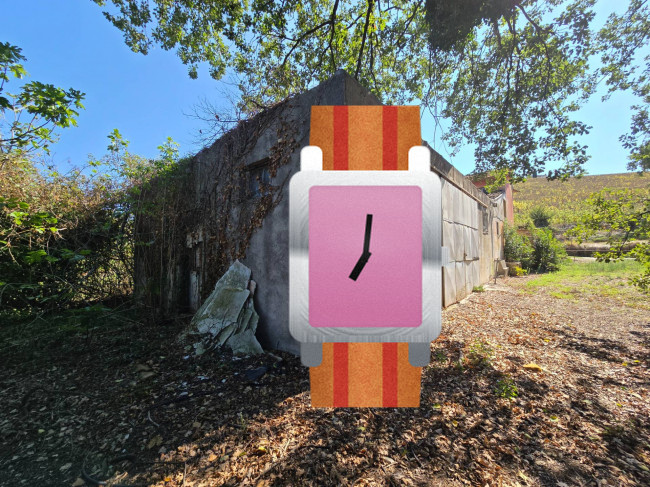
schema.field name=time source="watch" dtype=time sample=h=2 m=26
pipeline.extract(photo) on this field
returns h=7 m=1
